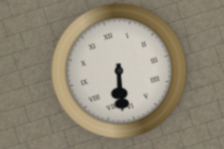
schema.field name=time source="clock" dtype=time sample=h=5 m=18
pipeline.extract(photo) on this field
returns h=6 m=32
